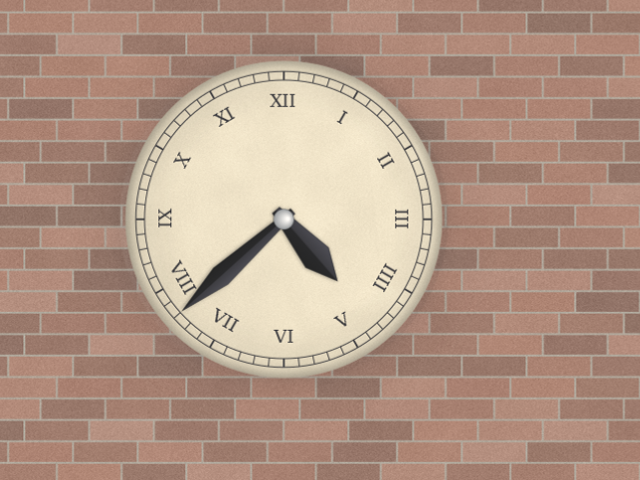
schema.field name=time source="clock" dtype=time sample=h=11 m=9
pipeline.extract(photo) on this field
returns h=4 m=38
